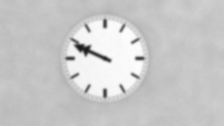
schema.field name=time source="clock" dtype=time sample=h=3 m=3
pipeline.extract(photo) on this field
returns h=9 m=49
